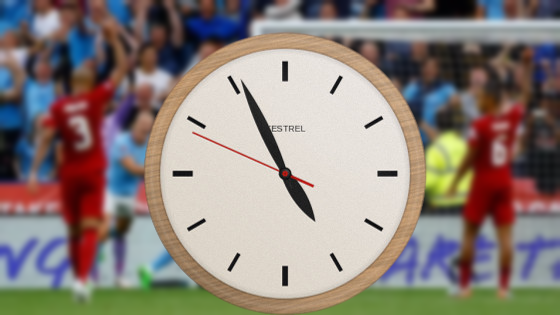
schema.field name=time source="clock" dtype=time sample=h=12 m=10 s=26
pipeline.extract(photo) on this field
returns h=4 m=55 s=49
